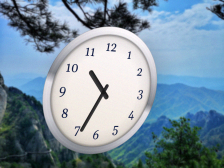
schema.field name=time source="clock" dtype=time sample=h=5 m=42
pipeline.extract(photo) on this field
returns h=10 m=34
